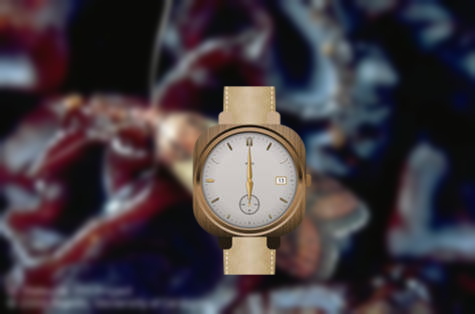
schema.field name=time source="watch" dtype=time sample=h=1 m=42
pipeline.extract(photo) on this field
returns h=6 m=0
